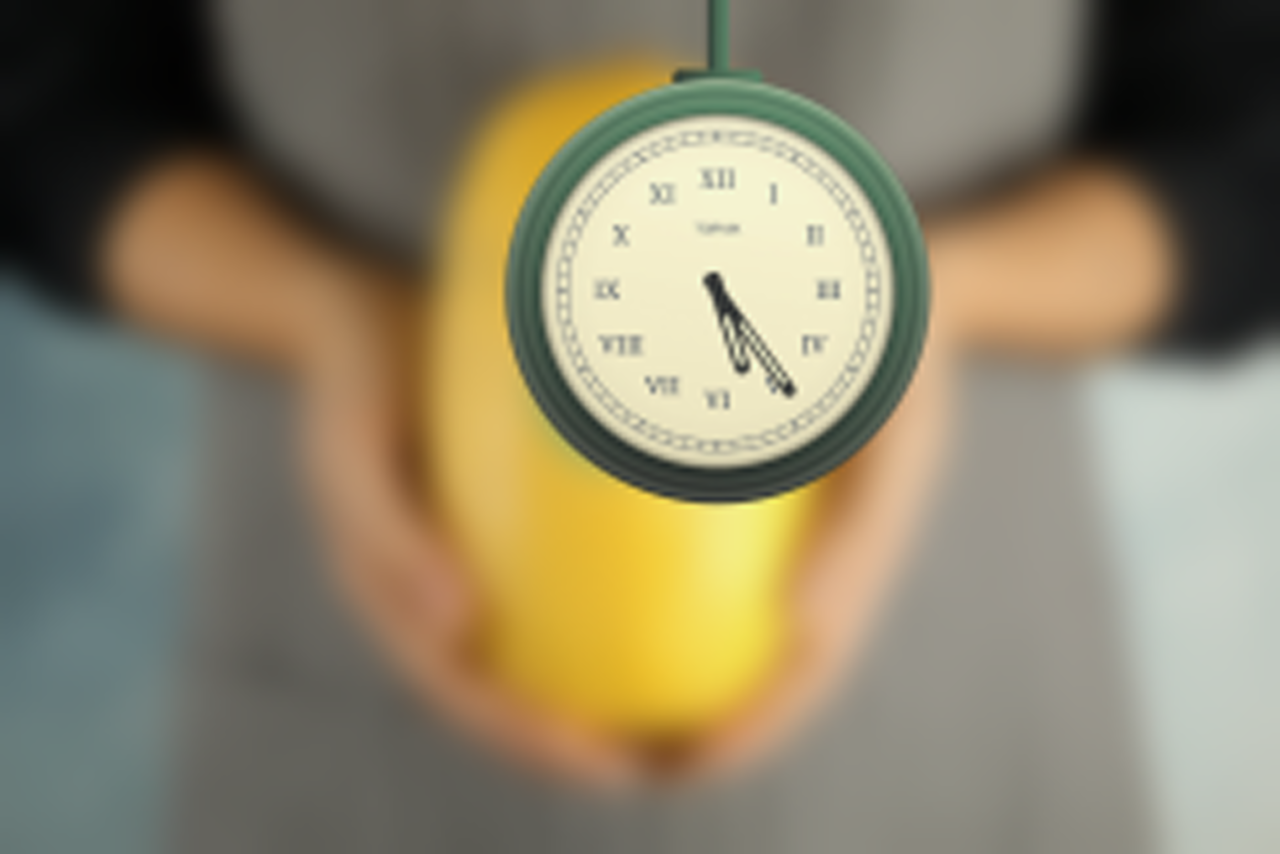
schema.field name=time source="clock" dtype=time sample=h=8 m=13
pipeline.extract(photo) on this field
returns h=5 m=24
